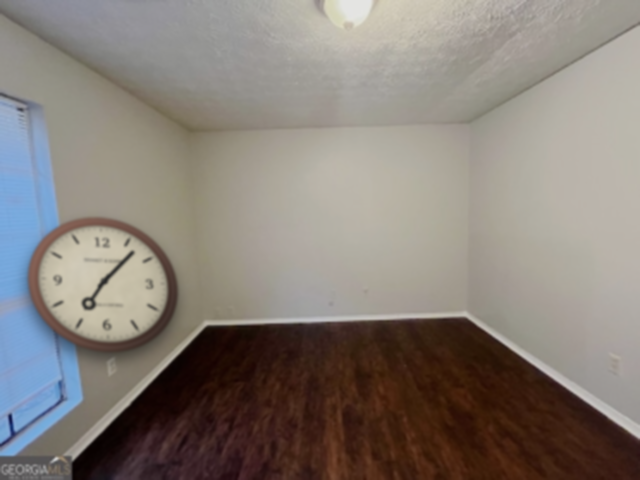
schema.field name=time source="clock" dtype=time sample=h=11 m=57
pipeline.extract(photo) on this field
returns h=7 m=7
